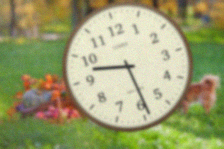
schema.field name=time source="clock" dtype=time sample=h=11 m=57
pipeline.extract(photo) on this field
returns h=9 m=29
